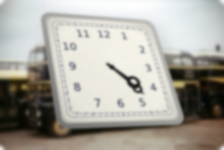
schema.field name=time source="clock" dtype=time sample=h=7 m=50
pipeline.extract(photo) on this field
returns h=4 m=23
